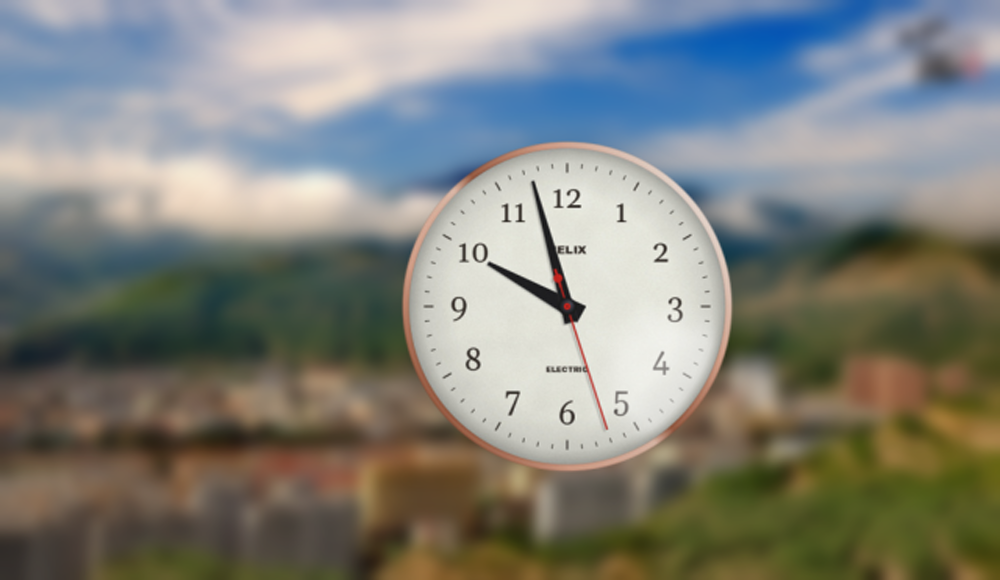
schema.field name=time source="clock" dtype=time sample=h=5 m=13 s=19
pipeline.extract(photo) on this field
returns h=9 m=57 s=27
